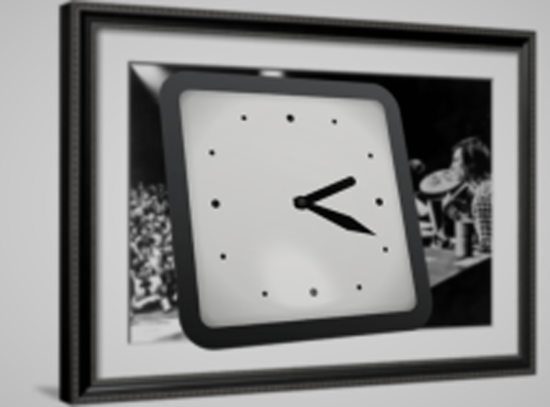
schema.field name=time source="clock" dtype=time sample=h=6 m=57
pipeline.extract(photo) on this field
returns h=2 m=19
